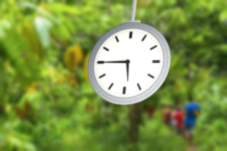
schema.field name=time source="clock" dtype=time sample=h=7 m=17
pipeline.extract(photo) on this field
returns h=5 m=45
